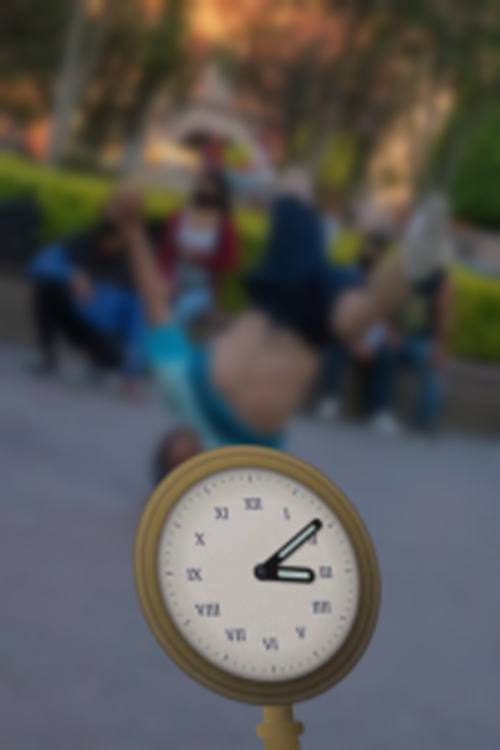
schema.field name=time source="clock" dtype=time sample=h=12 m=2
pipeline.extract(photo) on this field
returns h=3 m=9
